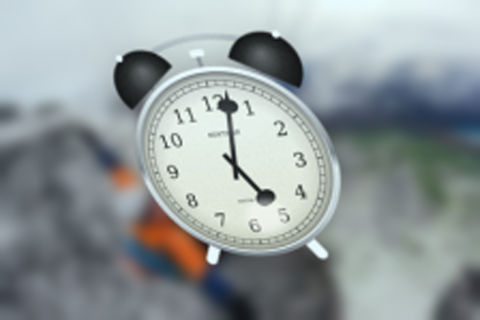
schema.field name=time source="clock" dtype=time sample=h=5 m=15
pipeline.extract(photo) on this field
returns h=5 m=2
